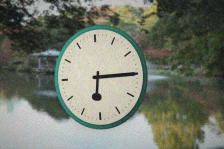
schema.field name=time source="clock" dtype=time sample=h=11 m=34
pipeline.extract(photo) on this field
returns h=6 m=15
